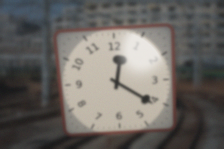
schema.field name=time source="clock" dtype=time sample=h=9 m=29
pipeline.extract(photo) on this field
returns h=12 m=21
